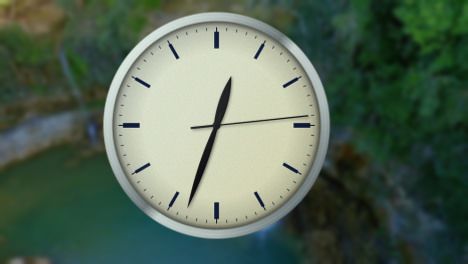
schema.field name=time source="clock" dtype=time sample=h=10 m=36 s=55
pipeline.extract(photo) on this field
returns h=12 m=33 s=14
